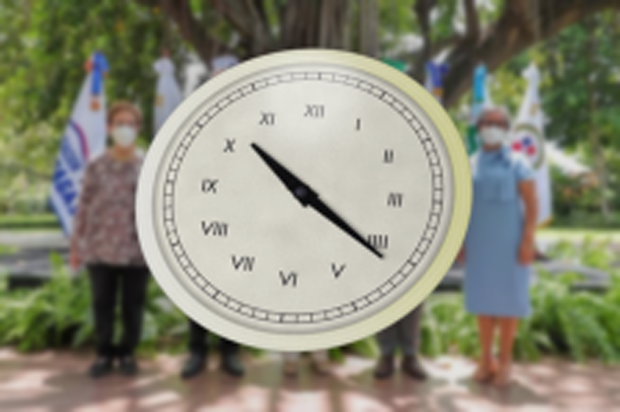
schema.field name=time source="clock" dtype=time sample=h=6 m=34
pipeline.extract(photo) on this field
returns h=10 m=21
